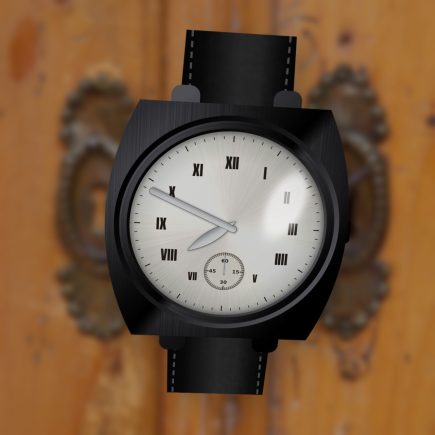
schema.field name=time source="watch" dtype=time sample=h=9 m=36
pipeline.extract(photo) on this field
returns h=7 m=49
